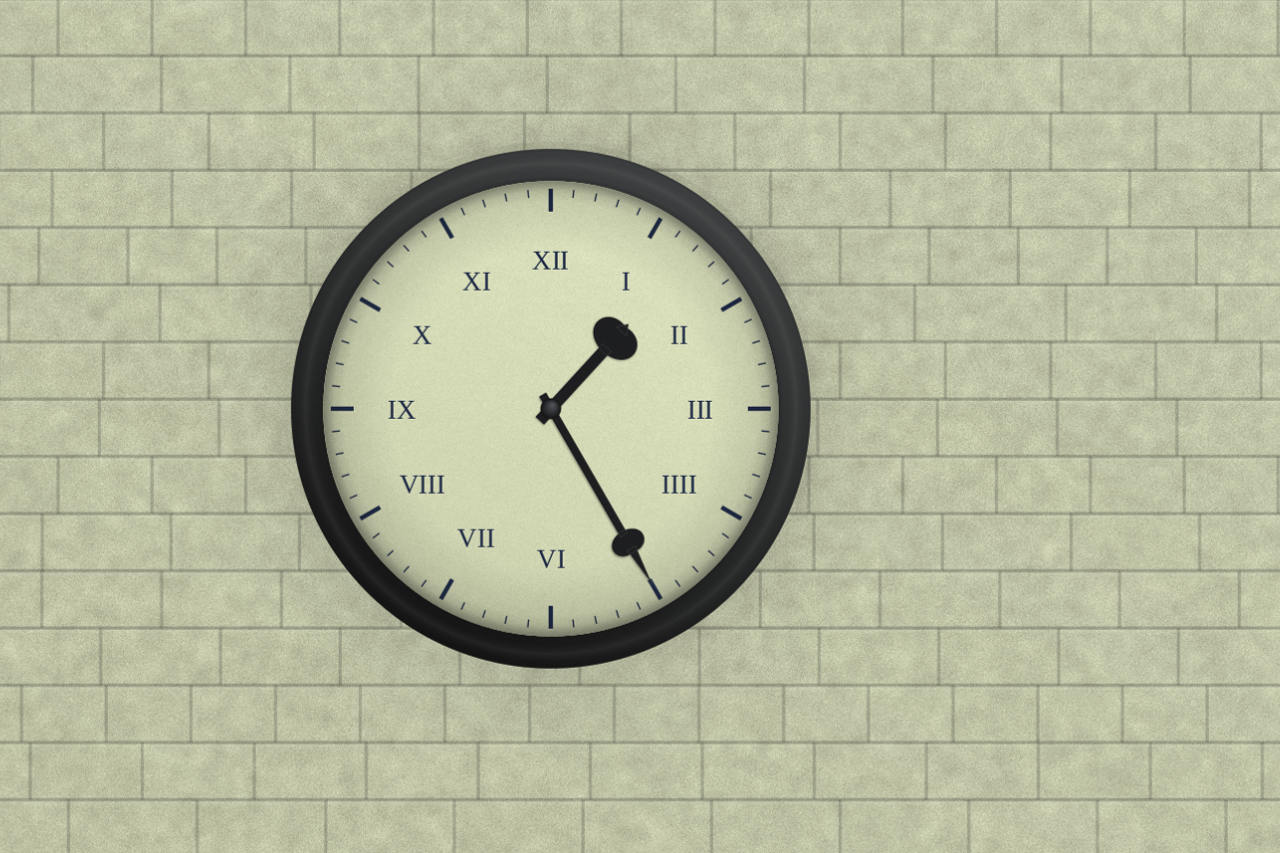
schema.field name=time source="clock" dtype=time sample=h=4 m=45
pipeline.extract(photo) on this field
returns h=1 m=25
